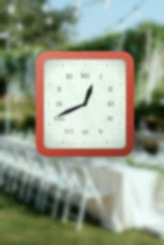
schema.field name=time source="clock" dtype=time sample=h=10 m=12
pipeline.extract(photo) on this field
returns h=12 m=41
